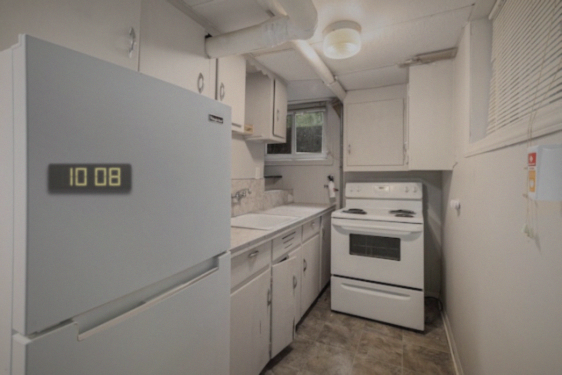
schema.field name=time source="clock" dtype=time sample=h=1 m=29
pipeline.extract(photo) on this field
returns h=10 m=8
